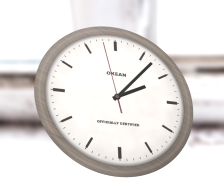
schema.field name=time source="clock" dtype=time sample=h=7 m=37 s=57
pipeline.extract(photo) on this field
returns h=2 m=6 s=58
